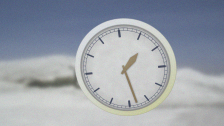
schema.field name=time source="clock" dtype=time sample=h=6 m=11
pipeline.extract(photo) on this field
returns h=1 m=28
